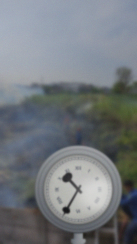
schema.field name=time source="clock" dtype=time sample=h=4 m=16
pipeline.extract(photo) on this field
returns h=10 m=35
